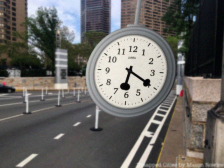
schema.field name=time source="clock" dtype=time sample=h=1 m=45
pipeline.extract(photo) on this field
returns h=6 m=20
